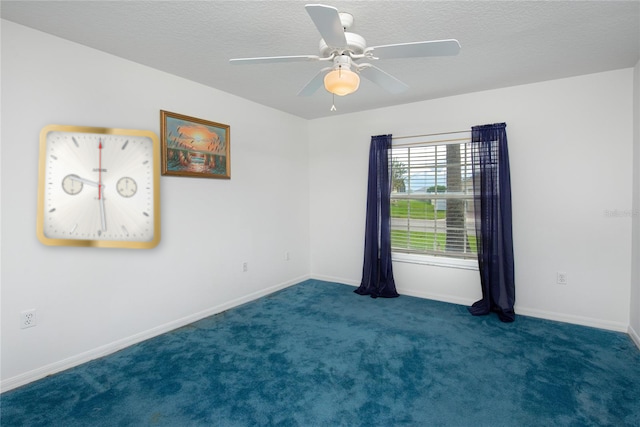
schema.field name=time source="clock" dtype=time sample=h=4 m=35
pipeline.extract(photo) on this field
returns h=9 m=29
